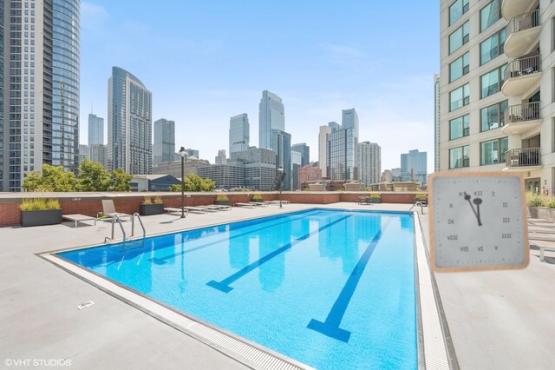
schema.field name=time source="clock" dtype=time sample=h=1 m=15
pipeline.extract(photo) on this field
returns h=11 m=56
